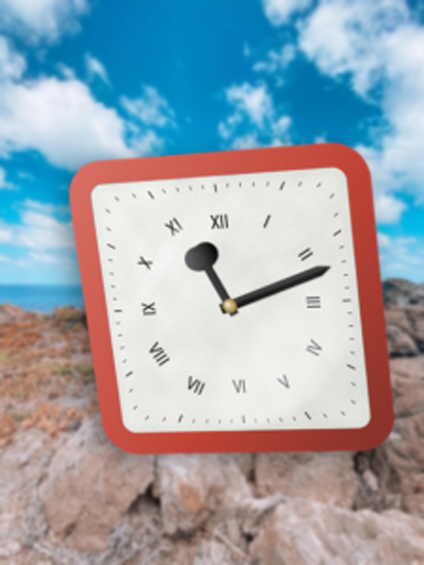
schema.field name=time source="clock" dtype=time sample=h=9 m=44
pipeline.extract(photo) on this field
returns h=11 m=12
